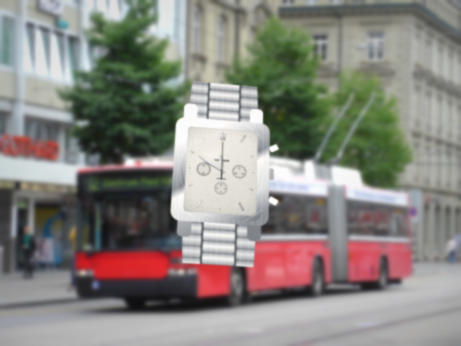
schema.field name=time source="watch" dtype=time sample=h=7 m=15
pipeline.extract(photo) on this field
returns h=11 m=50
